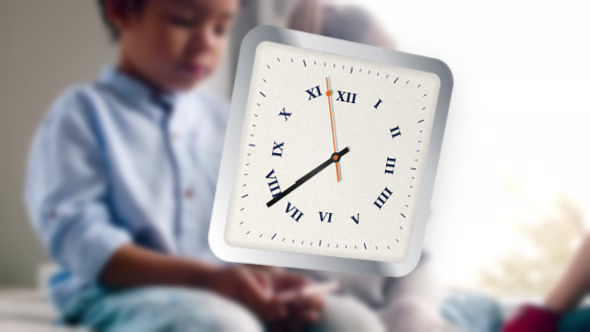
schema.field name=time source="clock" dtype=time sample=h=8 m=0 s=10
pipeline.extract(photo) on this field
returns h=7 m=37 s=57
